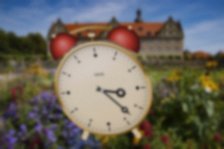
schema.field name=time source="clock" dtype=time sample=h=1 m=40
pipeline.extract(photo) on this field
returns h=3 m=23
